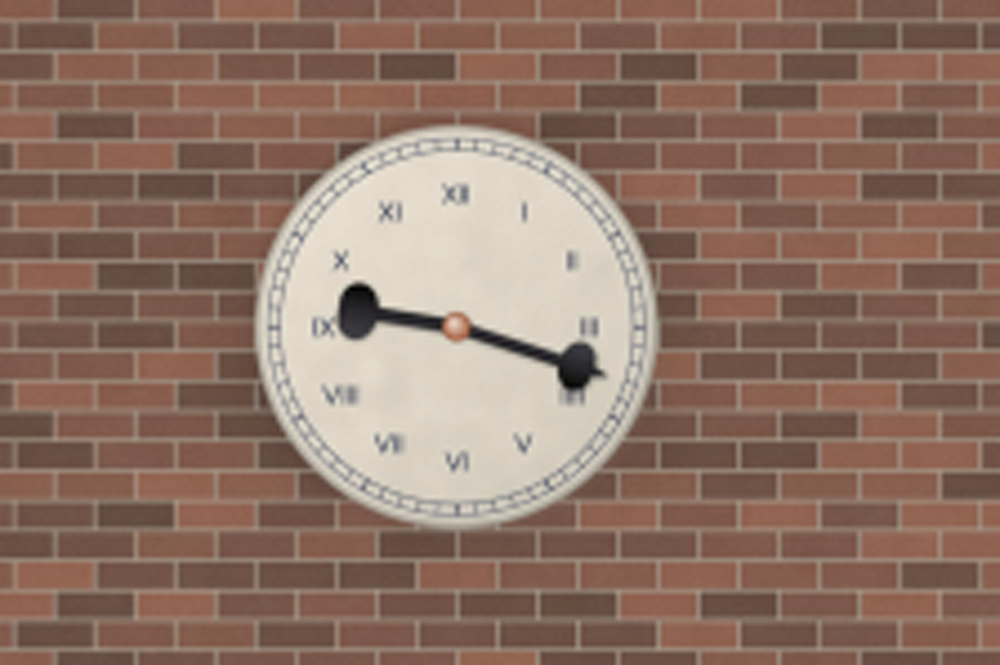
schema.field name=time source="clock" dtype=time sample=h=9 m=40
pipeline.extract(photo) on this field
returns h=9 m=18
